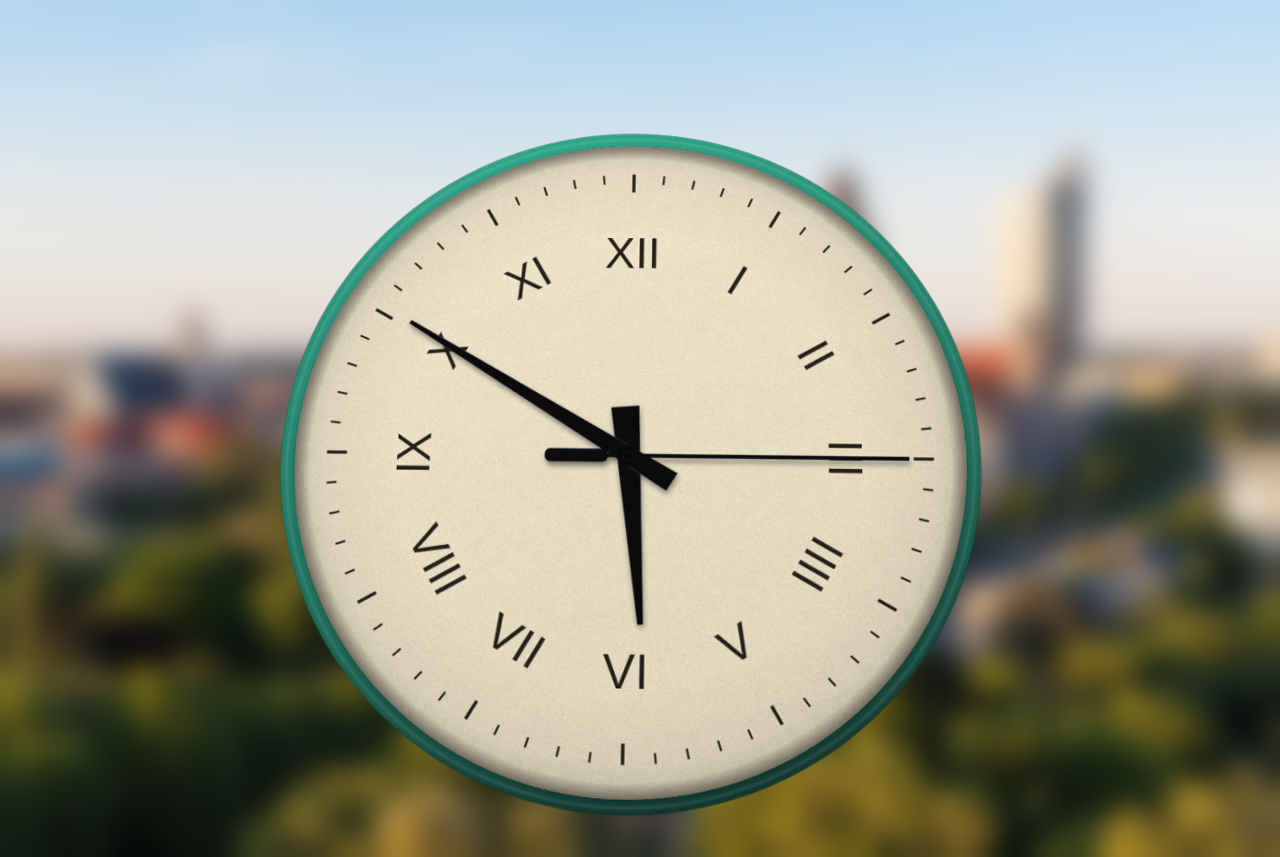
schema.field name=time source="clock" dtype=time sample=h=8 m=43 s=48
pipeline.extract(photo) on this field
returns h=5 m=50 s=15
